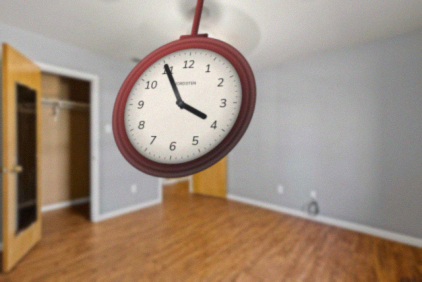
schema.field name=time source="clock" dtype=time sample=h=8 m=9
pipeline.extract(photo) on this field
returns h=3 m=55
